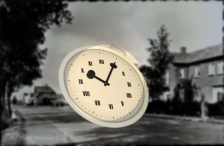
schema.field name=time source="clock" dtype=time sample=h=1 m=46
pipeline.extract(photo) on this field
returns h=10 m=5
